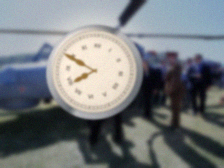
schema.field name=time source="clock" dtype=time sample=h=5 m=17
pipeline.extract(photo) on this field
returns h=7 m=49
